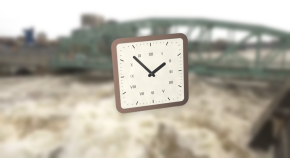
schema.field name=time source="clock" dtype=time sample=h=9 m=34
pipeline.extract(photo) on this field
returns h=1 m=53
